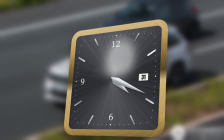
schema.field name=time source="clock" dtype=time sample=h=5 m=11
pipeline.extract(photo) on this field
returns h=4 m=19
